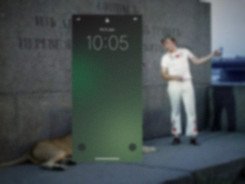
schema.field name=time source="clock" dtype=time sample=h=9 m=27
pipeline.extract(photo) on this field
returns h=10 m=5
